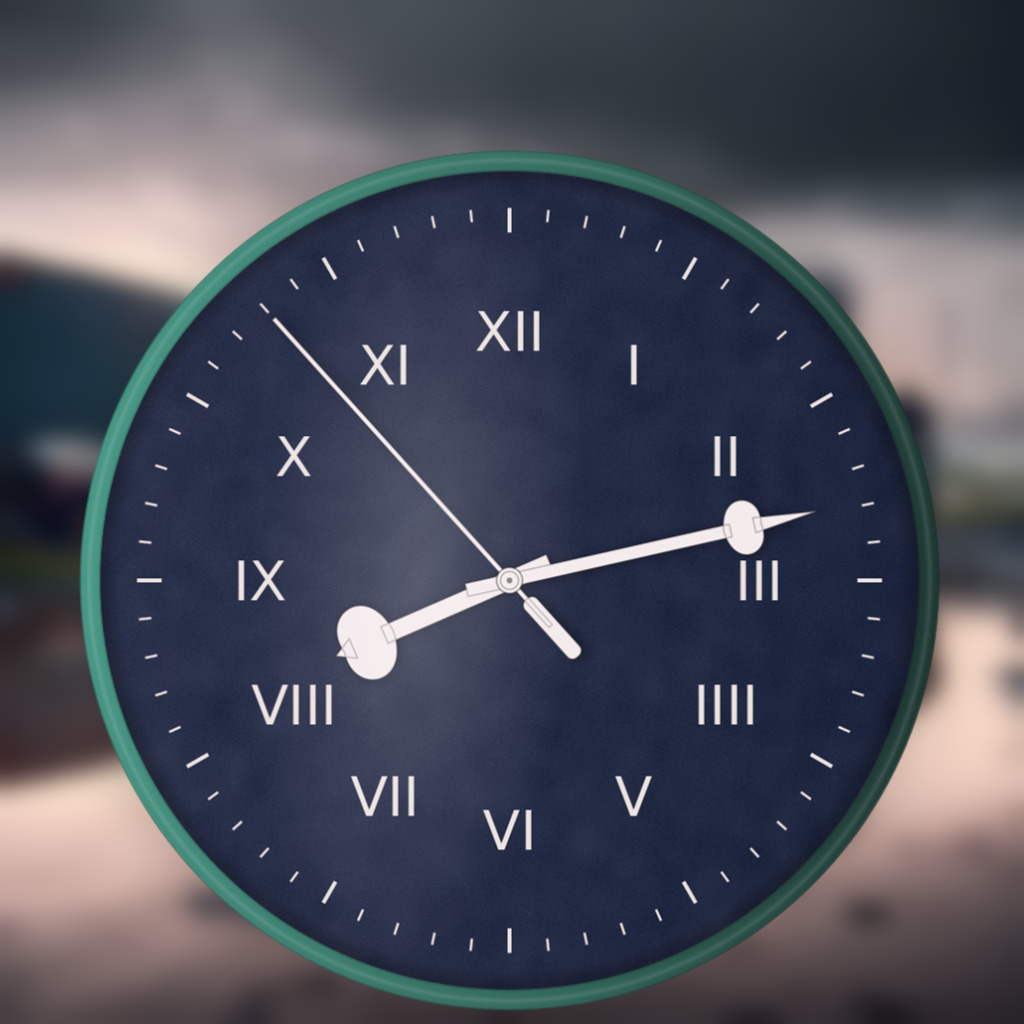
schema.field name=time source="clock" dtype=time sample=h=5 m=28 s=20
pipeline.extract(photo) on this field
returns h=8 m=12 s=53
